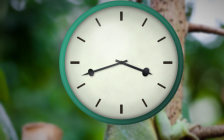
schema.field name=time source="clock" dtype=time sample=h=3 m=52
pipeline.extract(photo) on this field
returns h=3 m=42
